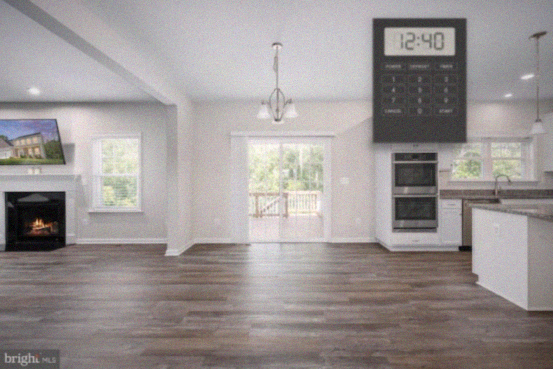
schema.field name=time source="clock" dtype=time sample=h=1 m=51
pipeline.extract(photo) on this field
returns h=12 m=40
